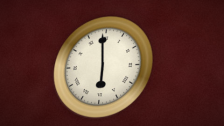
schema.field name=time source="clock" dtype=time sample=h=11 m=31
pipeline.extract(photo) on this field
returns h=5 m=59
